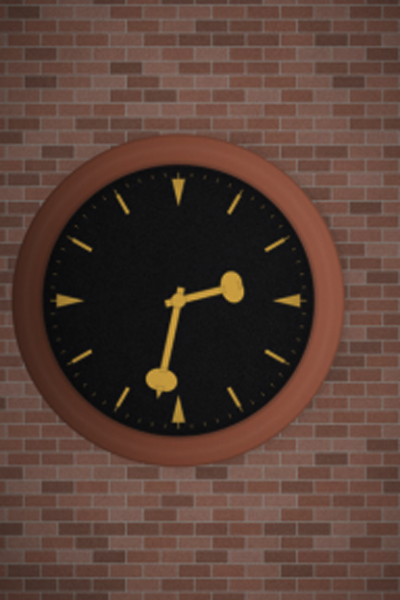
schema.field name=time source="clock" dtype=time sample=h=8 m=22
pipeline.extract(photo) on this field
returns h=2 m=32
